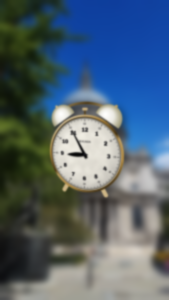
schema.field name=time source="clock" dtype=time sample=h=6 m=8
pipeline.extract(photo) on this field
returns h=8 m=55
